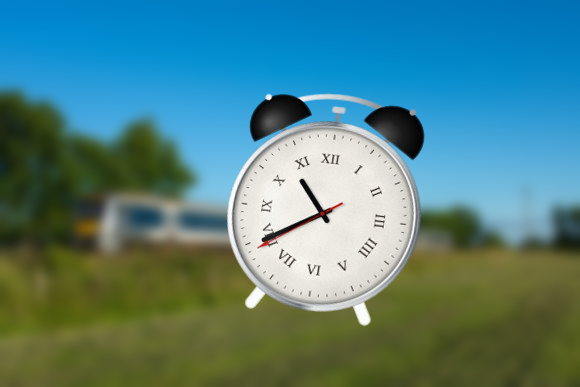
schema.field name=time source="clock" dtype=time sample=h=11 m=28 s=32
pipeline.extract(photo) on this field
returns h=10 m=39 s=39
